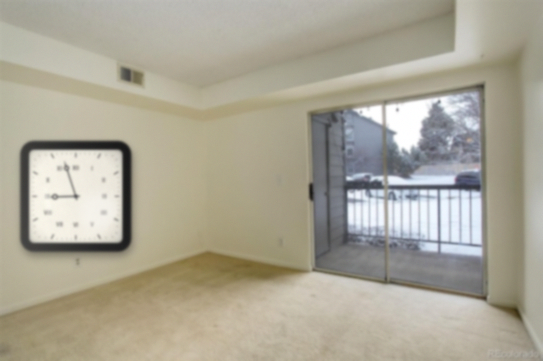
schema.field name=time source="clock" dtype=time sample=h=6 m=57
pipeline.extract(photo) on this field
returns h=8 m=57
